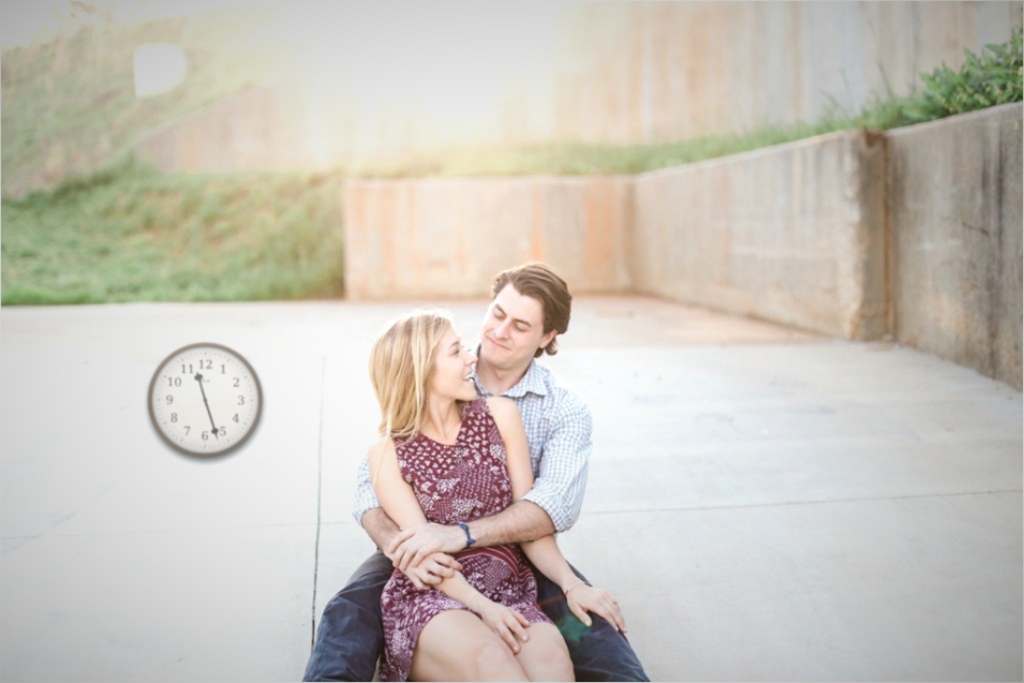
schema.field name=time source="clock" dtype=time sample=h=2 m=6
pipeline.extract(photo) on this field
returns h=11 m=27
